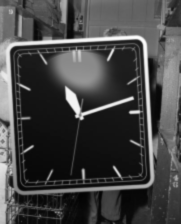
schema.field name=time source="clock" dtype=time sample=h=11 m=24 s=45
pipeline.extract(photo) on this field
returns h=11 m=12 s=32
